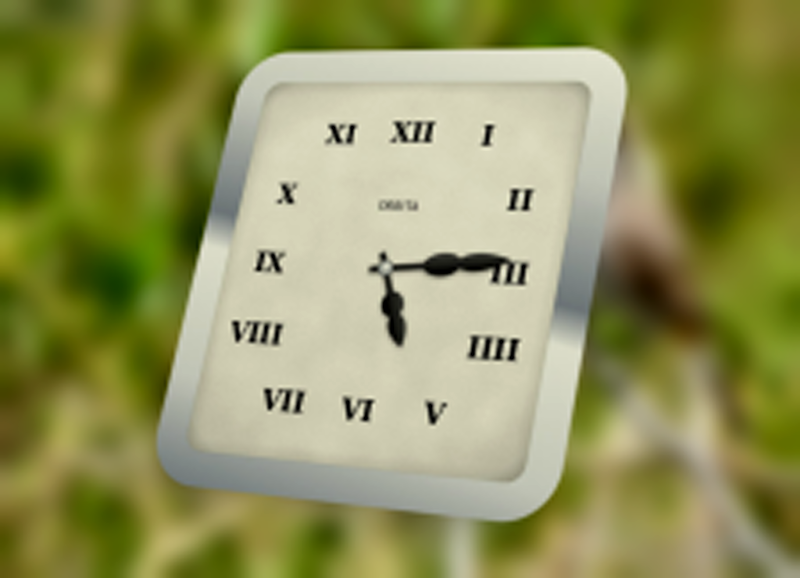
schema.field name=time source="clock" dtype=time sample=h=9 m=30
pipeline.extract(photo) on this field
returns h=5 m=14
